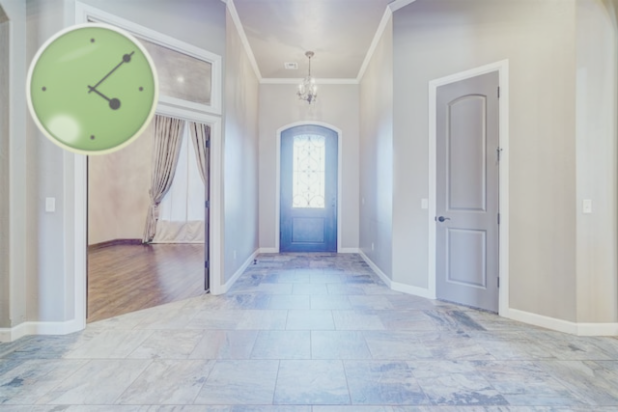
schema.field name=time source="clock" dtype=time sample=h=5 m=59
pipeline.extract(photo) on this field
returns h=4 m=8
